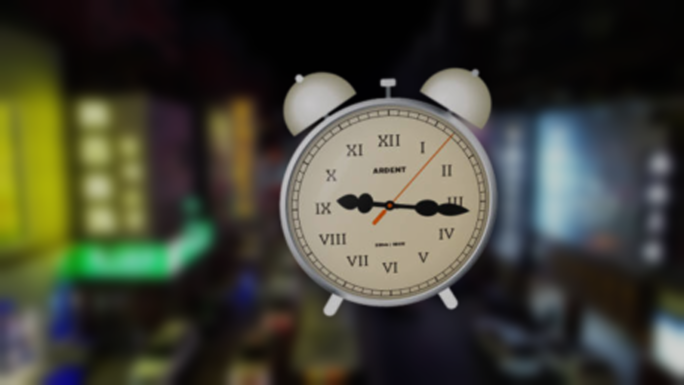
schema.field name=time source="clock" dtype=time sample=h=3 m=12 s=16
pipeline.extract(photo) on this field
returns h=9 m=16 s=7
